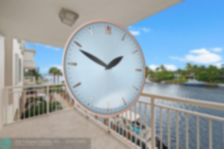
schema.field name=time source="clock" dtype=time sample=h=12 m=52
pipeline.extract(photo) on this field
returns h=1 m=49
